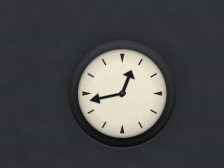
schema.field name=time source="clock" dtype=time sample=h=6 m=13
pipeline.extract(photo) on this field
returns h=12 m=43
